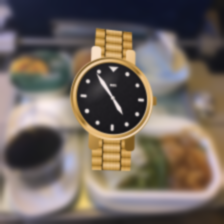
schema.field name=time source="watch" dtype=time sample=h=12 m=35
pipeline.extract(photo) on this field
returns h=4 m=54
